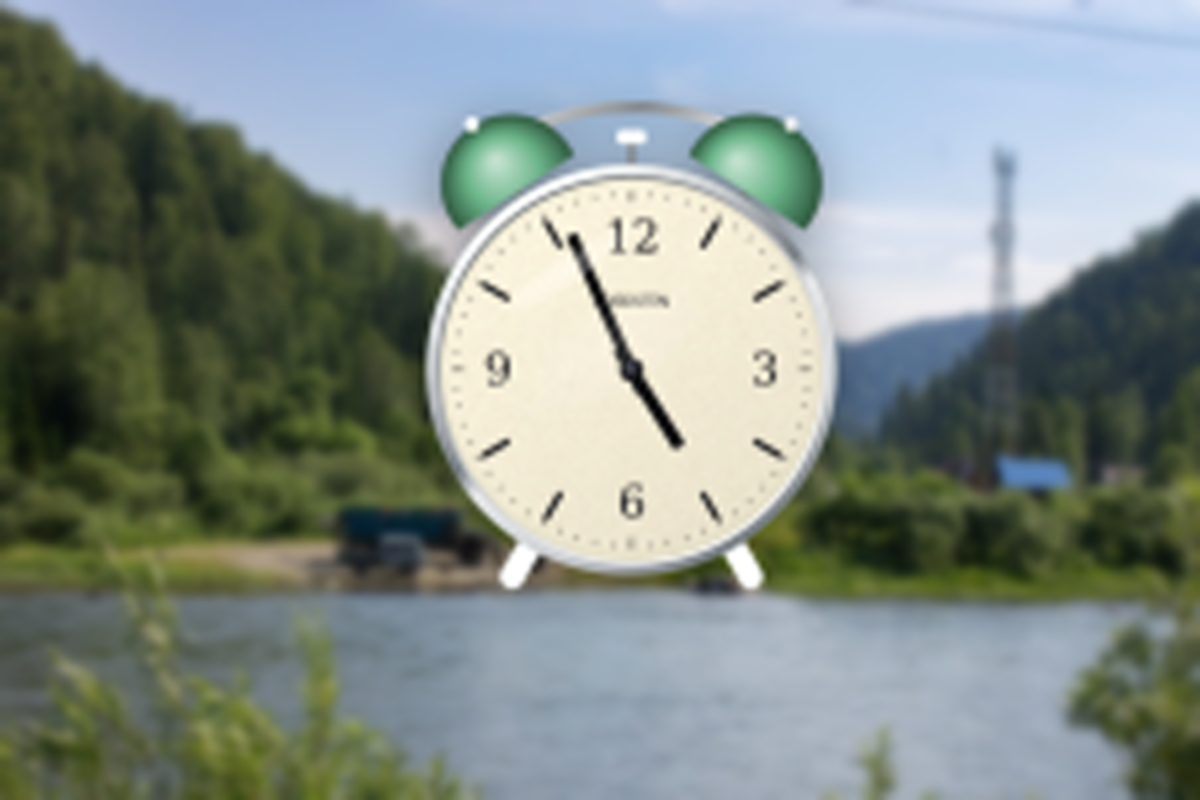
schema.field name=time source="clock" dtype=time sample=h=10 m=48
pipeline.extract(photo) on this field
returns h=4 m=56
